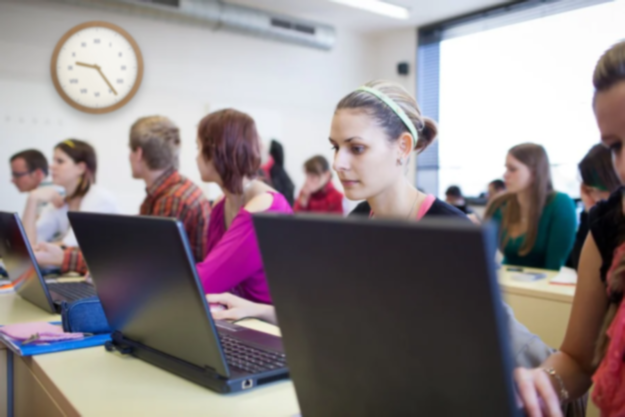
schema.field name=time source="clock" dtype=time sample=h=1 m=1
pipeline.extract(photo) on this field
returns h=9 m=24
